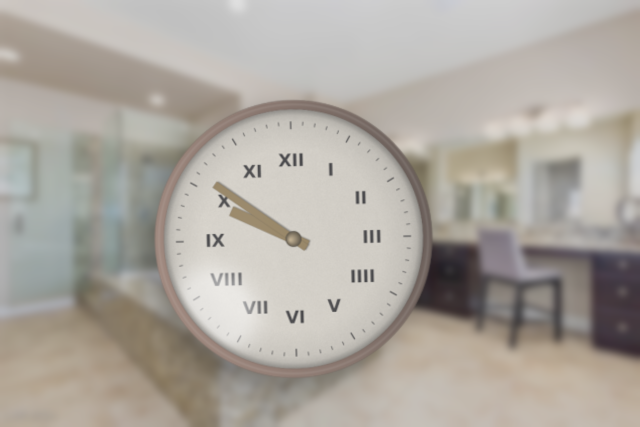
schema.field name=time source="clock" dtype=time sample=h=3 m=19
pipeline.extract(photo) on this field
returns h=9 m=51
